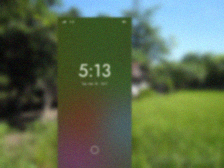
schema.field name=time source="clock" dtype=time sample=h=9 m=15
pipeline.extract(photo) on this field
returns h=5 m=13
